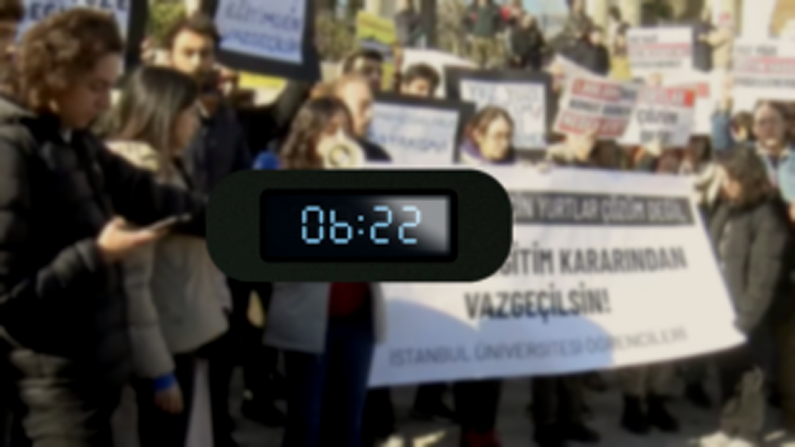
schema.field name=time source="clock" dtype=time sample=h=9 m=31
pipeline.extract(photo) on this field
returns h=6 m=22
